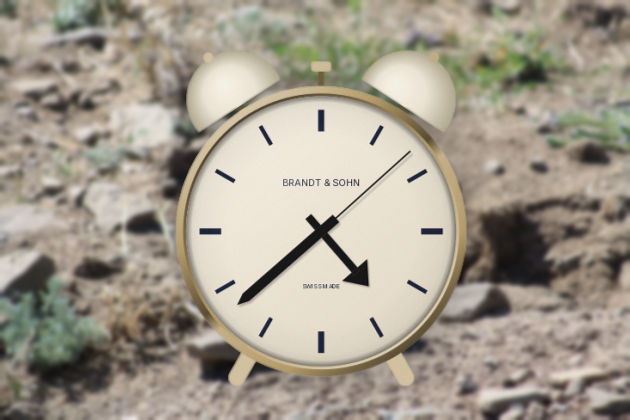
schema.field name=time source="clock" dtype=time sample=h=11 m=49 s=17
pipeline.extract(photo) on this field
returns h=4 m=38 s=8
